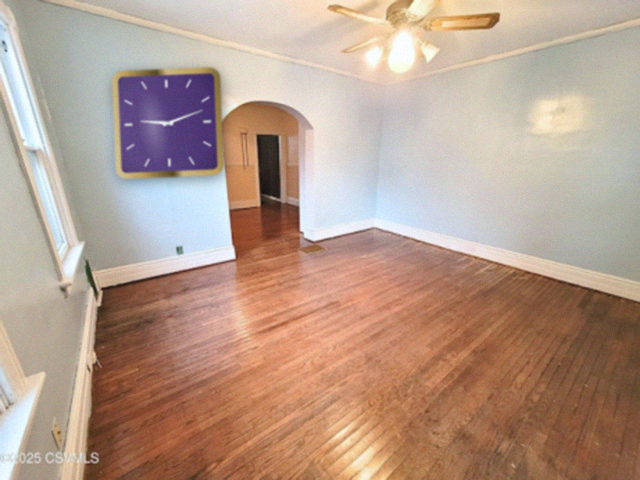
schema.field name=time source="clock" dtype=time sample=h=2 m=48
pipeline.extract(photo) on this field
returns h=9 m=12
